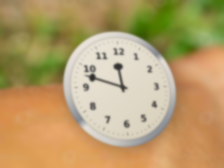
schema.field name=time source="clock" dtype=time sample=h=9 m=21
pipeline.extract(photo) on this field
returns h=11 m=48
